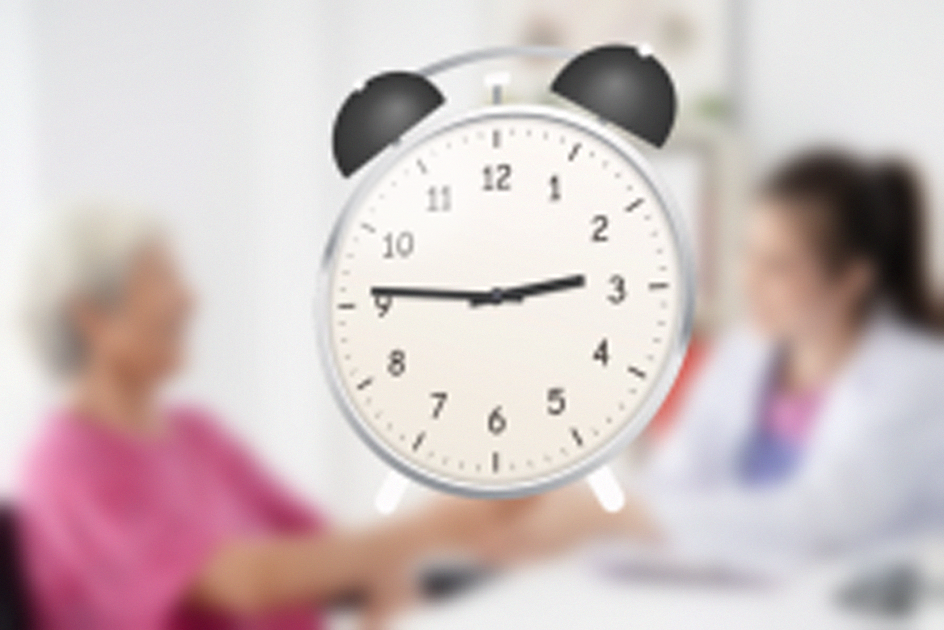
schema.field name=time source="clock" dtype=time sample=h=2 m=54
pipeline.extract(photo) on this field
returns h=2 m=46
